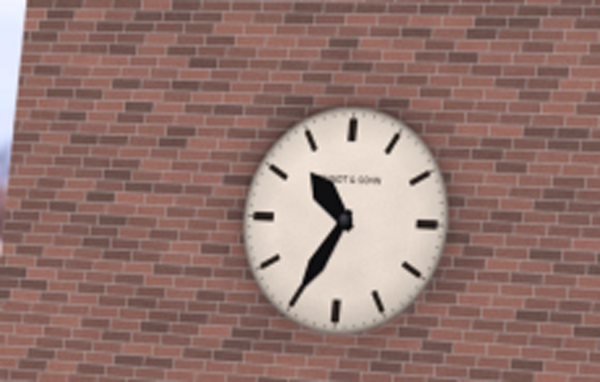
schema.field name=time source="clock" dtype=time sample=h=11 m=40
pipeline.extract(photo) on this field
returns h=10 m=35
